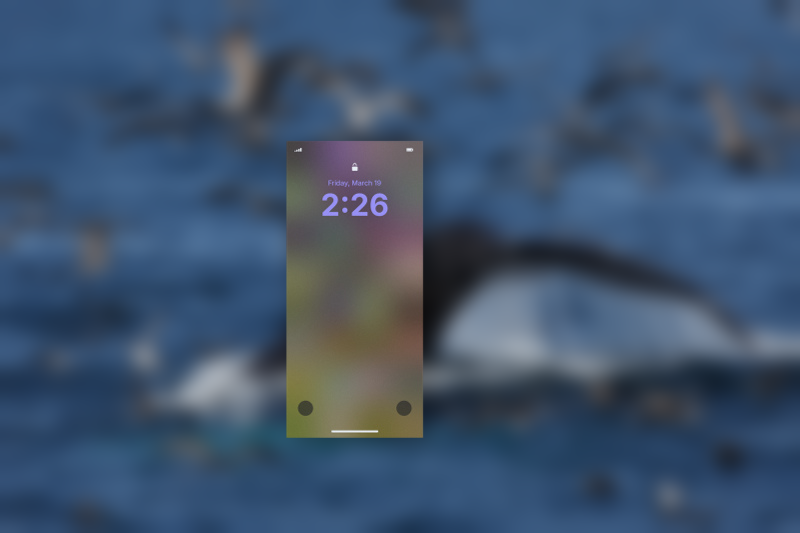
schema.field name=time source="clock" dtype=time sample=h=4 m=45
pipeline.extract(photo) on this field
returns h=2 m=26
